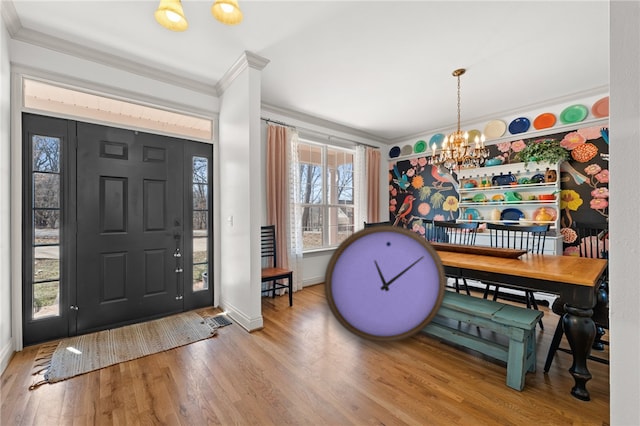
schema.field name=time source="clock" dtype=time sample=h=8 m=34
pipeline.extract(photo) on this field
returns h=11 m=8
